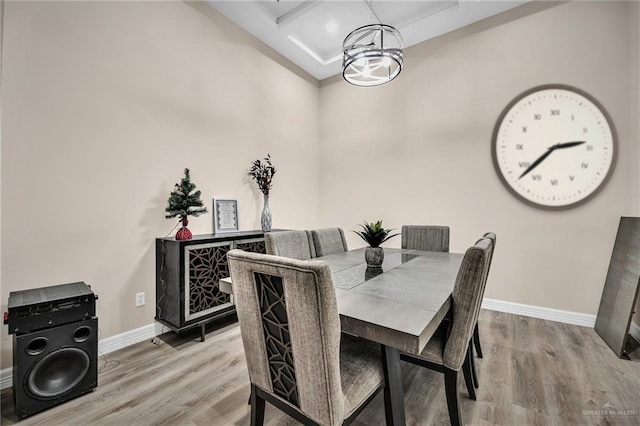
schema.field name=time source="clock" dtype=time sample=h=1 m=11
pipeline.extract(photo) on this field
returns h=2 m=38
